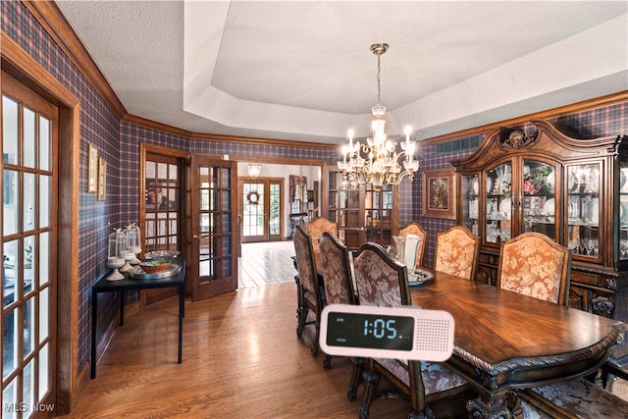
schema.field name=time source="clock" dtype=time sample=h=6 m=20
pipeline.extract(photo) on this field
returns h=1 m=5
